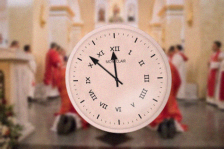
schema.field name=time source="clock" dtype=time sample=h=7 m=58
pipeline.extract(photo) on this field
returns h=11 m=52
